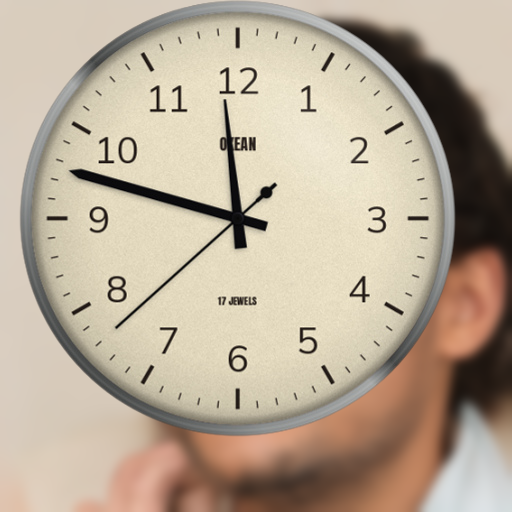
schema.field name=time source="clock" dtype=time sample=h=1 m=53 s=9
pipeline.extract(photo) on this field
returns h=11 m=47 s=38
